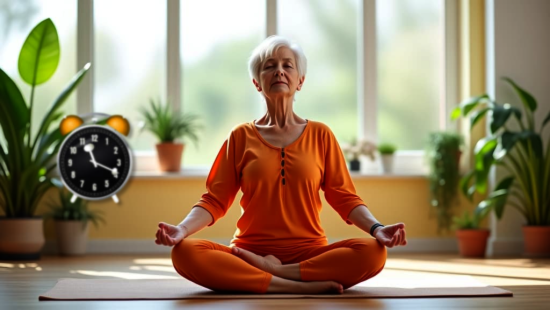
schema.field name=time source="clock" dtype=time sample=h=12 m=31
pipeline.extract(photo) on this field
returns h=11 m=19
